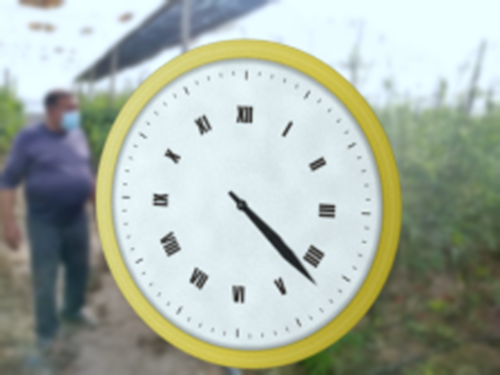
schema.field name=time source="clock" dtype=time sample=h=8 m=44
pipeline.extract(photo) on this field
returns h=4 m=22
